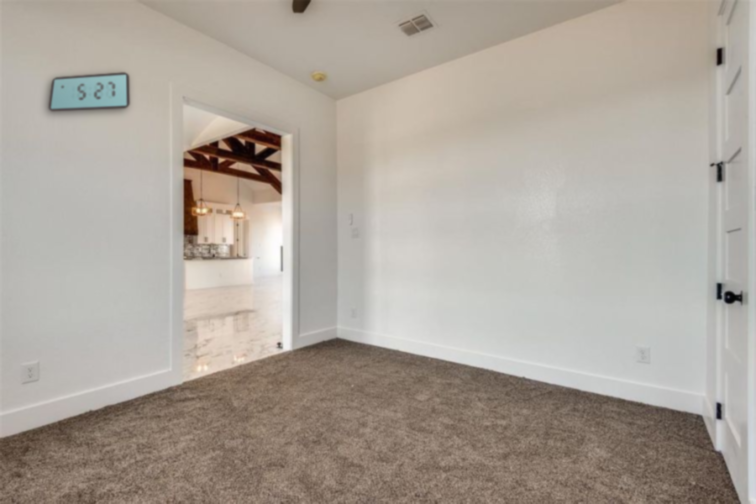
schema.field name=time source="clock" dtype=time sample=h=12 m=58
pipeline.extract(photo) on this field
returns h=5 m=27
